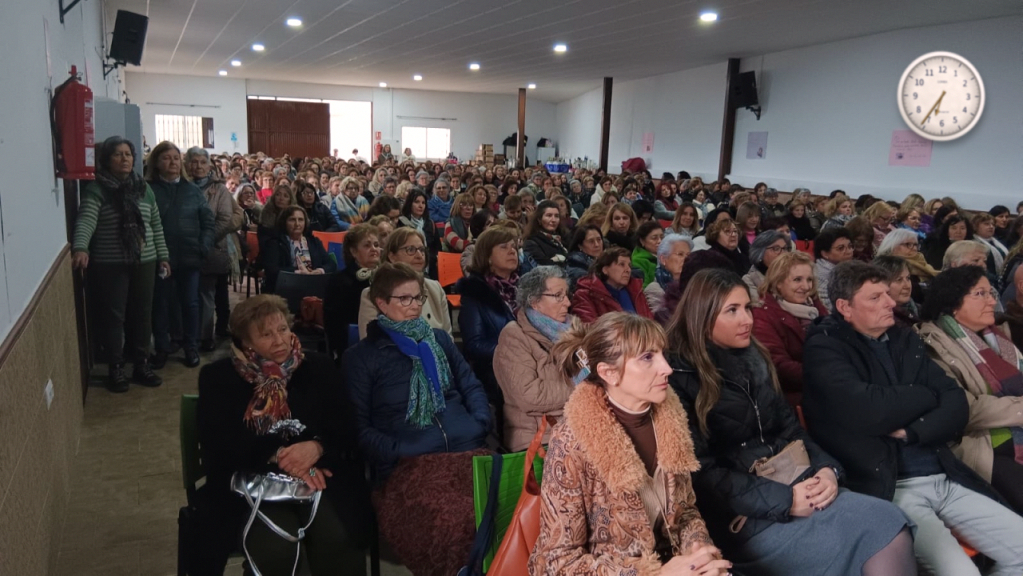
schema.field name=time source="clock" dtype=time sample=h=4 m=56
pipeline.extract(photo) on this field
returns h=6 m=36
